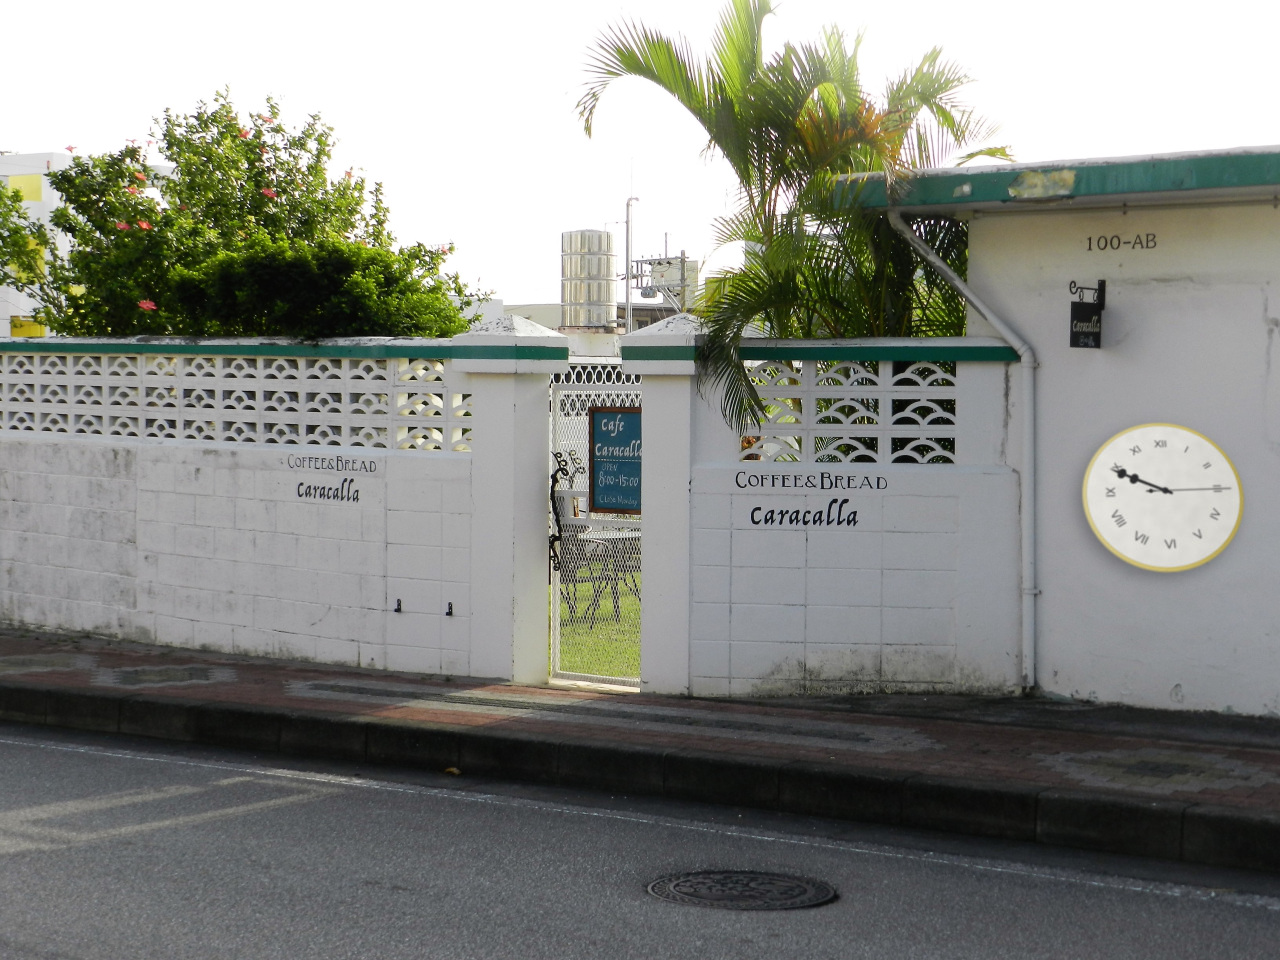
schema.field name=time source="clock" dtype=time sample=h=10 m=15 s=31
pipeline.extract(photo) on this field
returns h=9 m=49 s=15
